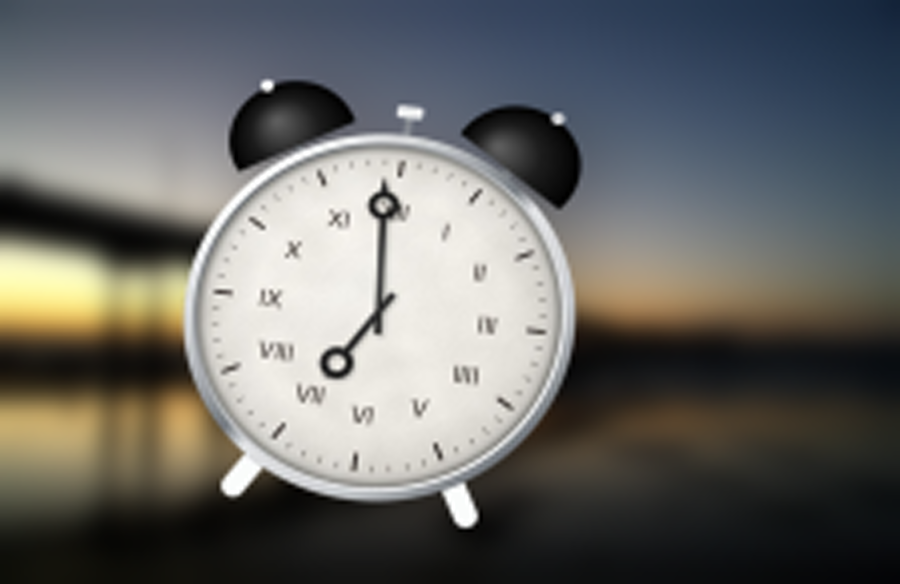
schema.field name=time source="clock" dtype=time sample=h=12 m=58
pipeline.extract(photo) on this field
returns h=6 m=59
